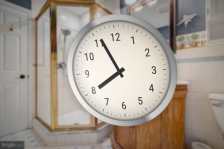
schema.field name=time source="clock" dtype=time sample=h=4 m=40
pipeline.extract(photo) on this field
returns h=7 m=56
